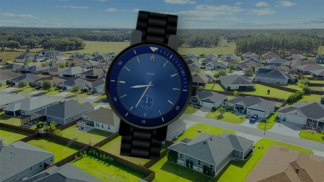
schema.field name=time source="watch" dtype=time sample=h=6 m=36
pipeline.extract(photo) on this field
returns h=8 m=34
